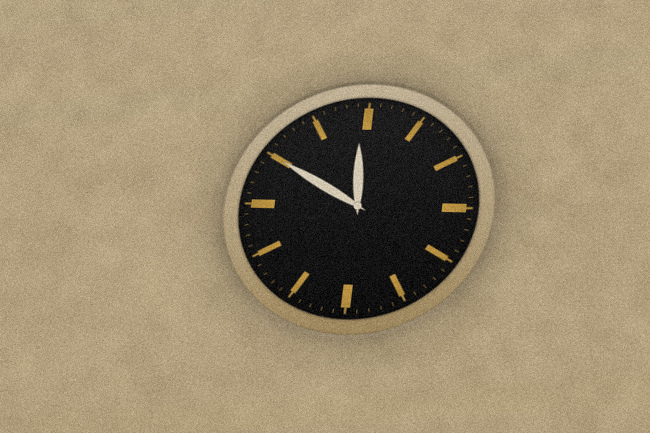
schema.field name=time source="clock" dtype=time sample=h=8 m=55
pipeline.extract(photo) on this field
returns h=11 m=50
